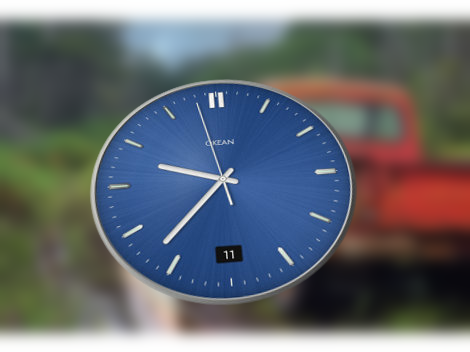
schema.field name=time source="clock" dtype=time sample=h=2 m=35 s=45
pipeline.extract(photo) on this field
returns h=9 m=36 s=58
